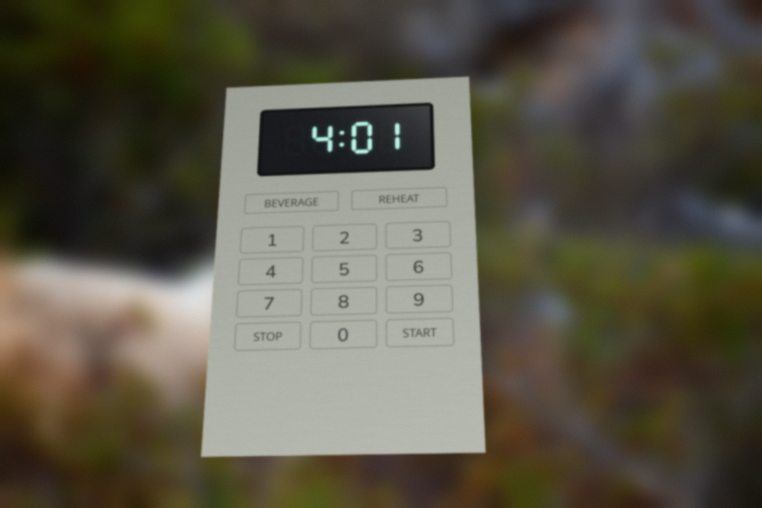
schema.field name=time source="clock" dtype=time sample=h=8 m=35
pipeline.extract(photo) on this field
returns h=4 m=1
